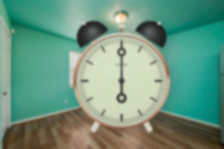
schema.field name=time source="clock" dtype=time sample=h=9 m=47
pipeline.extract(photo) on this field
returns h=6 m=0
